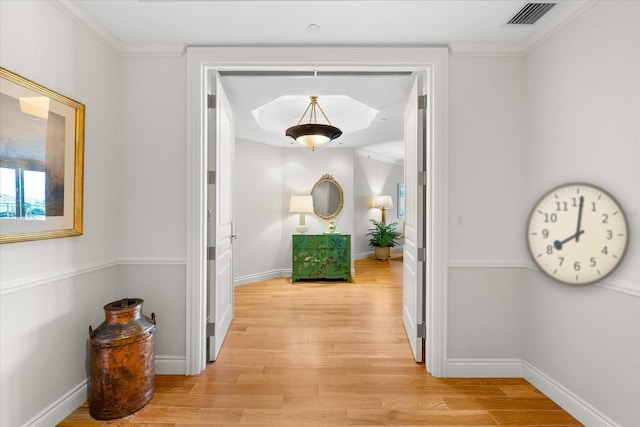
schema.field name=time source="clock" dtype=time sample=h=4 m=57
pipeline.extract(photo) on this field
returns h=8 m=1
